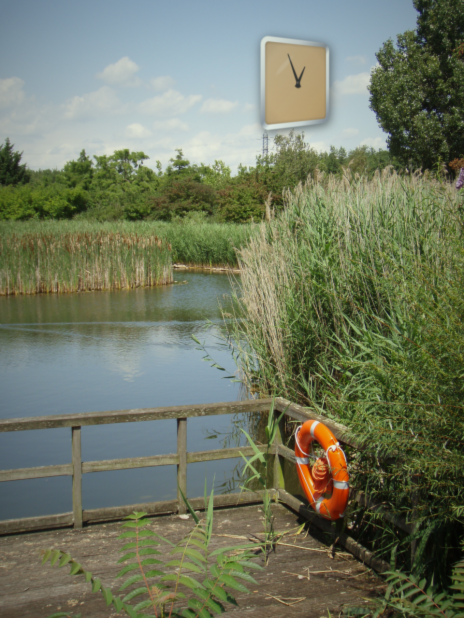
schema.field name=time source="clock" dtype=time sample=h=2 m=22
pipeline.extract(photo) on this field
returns h=12 m=56
